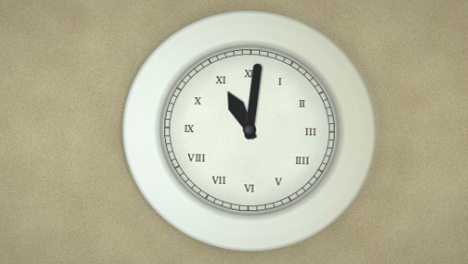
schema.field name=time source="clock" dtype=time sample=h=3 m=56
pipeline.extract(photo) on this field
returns h=11 m=1
